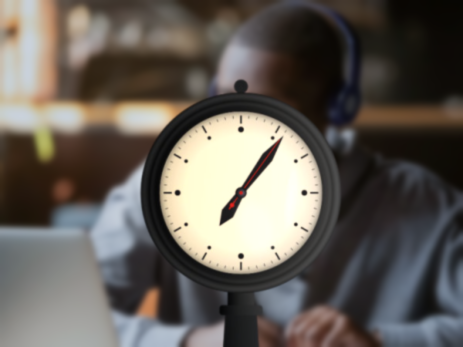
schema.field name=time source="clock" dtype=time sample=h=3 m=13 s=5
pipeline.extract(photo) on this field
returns h=7 m=6 s=6
